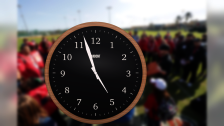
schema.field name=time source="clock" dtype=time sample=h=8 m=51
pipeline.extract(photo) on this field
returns h=4 m=57
